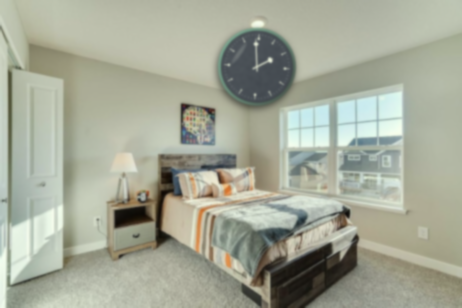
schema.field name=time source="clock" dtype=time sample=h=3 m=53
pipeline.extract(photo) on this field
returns h=1 m=59
